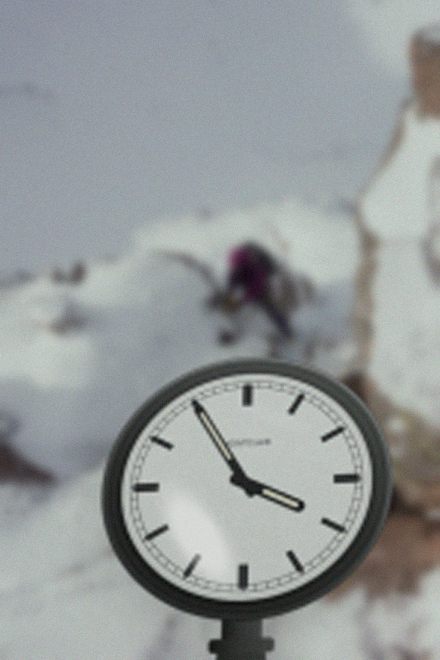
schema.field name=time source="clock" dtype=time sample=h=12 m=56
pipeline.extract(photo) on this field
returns h=3 m=55
